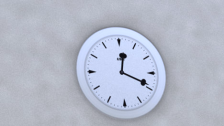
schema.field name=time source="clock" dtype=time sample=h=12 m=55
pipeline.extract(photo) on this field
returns h=12 m=19
